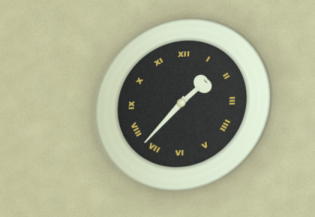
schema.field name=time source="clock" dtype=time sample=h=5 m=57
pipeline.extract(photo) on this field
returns h=1 m=37
